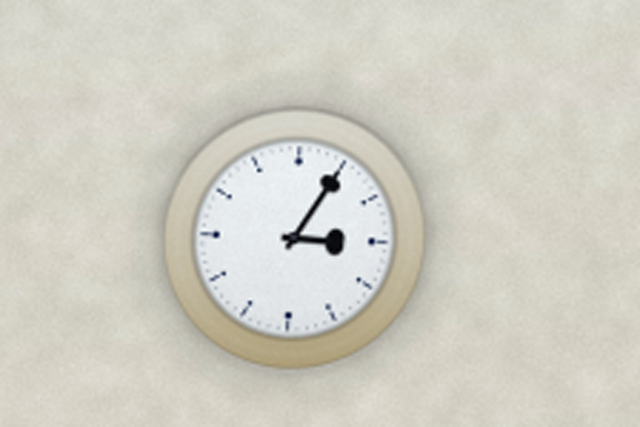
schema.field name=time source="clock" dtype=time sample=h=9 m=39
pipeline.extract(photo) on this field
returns h=3 m=5
